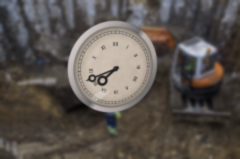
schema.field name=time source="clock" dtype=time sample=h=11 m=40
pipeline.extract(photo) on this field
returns h=7 m=42
